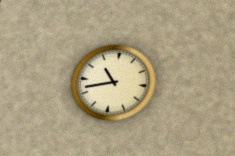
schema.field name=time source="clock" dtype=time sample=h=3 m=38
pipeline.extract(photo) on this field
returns h=10 m=42
